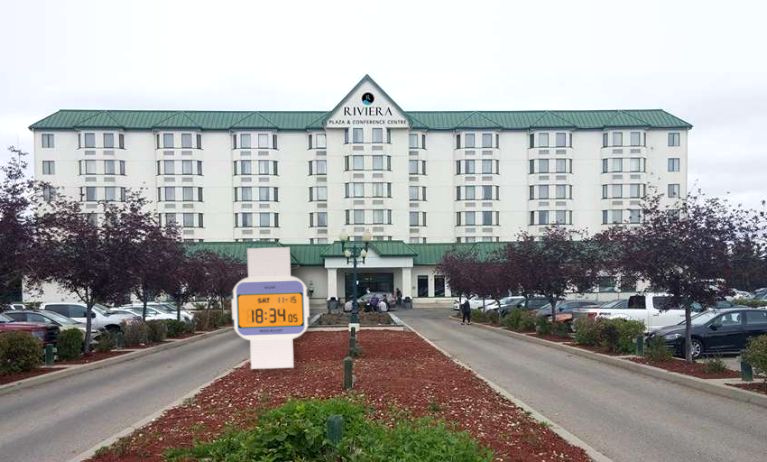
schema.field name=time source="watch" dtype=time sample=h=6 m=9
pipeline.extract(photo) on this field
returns h=18 m=34
